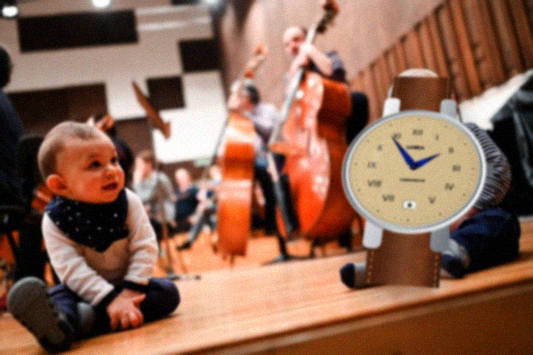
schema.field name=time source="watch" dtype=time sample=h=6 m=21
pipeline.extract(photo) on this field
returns h=1 m=54
